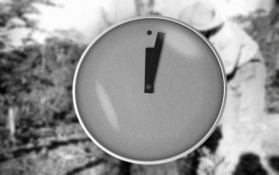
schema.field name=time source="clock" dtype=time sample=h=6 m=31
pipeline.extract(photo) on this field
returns h=12 m=2
